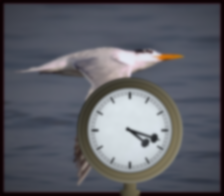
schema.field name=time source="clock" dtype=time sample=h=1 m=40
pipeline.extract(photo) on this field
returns h=4 m=18
